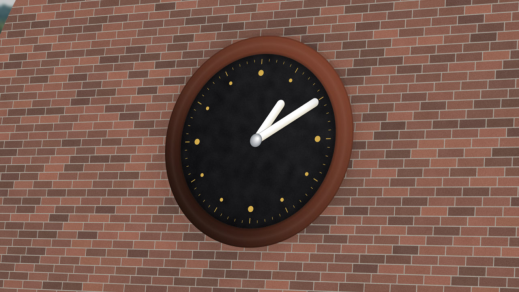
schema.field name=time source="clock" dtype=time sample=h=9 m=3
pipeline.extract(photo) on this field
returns h=1 m=10
